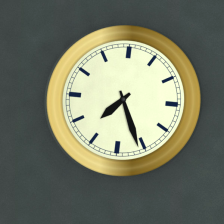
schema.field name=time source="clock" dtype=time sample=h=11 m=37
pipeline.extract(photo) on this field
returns h=7 m=26
